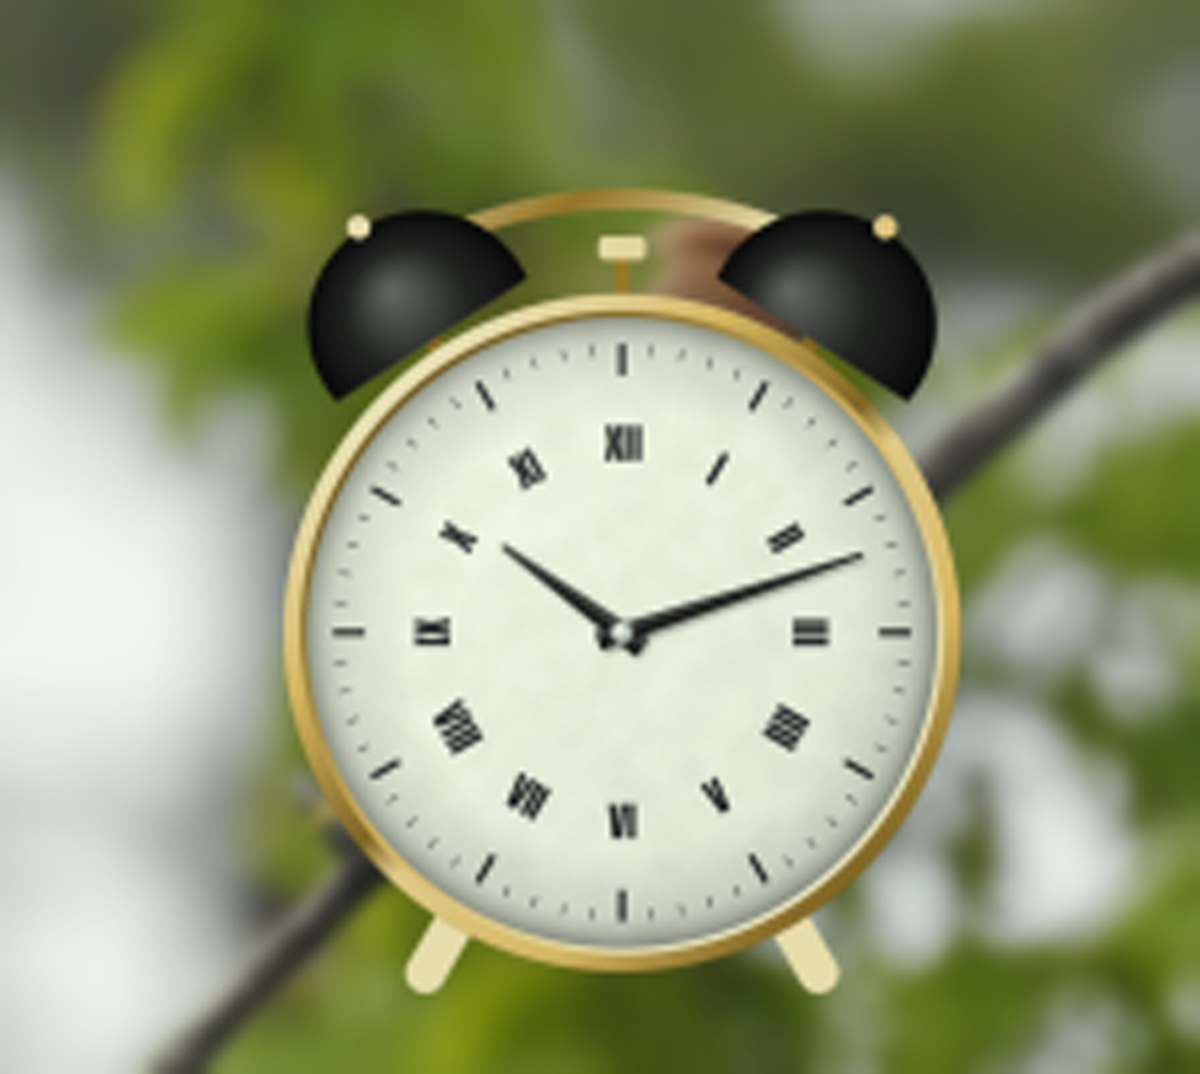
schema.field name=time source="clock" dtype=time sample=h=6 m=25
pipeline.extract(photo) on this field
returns h=10 m=12
